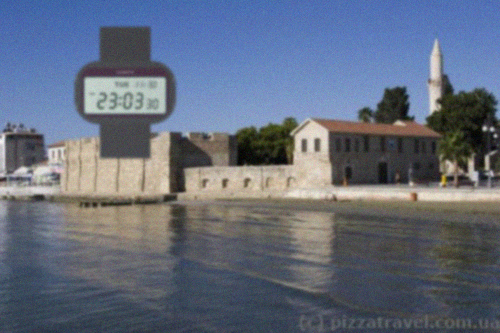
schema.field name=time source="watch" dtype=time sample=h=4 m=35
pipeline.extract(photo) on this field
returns h=23 m=3
